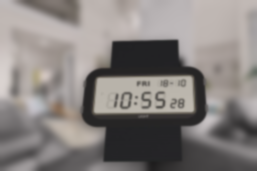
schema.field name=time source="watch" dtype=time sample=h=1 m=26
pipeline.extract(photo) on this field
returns h=10 m=55
